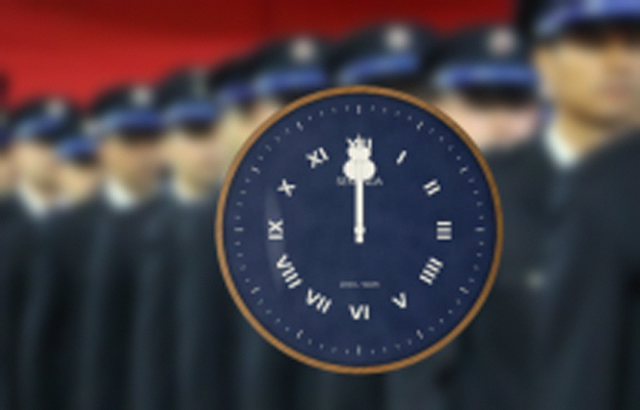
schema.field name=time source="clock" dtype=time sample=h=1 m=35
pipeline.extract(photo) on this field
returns h=12 m=0
